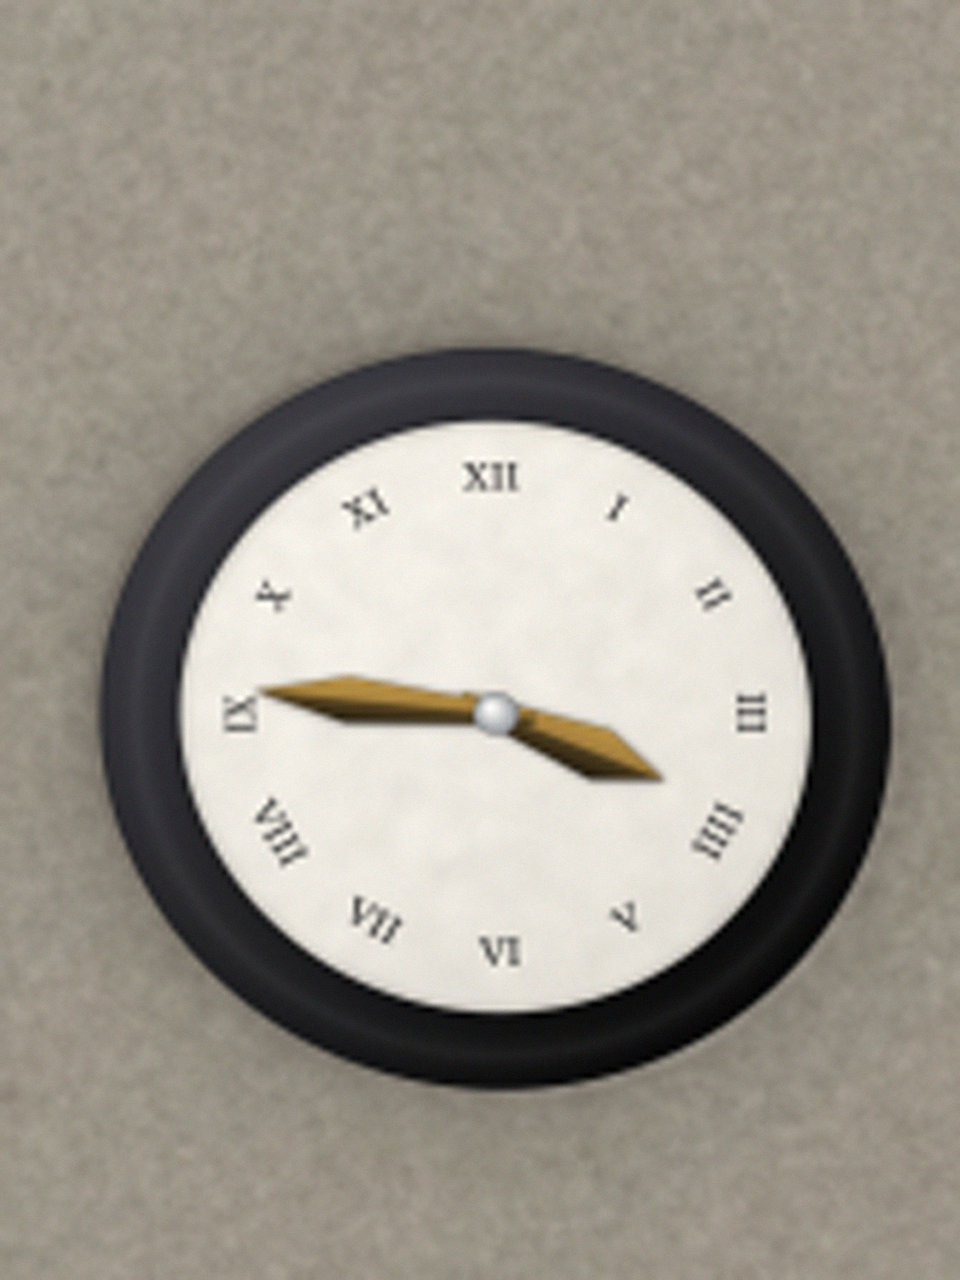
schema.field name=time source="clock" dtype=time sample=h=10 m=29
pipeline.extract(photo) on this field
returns h=3 m=46
